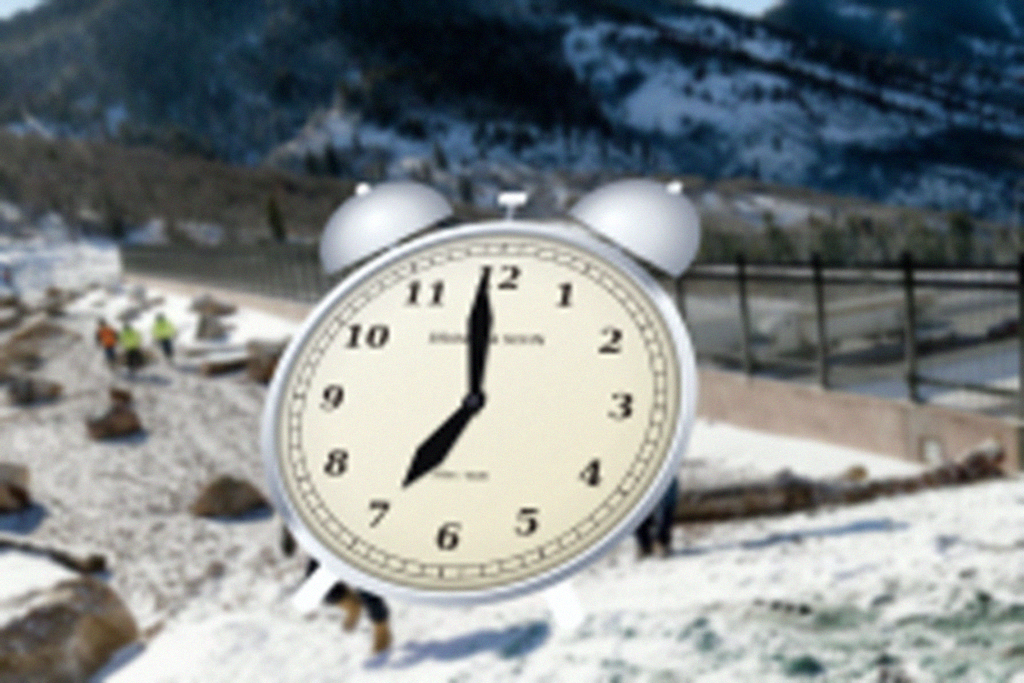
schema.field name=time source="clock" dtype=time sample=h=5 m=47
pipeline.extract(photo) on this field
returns h=6 m=59
